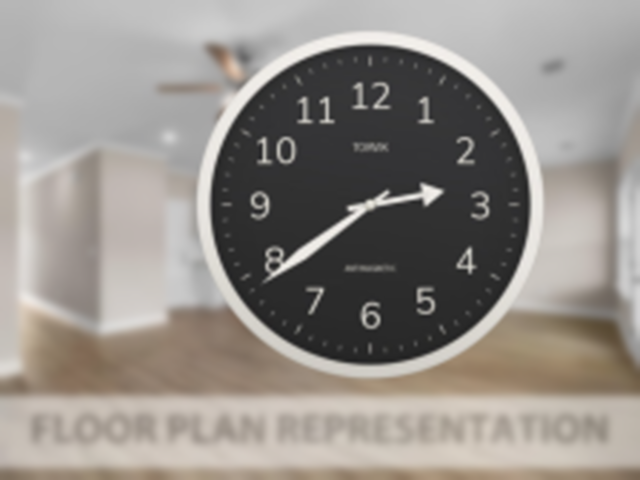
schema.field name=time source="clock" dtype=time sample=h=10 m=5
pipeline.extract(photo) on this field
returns h=2 m=39
